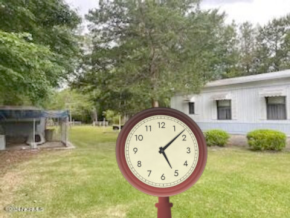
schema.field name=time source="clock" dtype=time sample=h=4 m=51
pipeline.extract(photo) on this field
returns h=5 m=8
